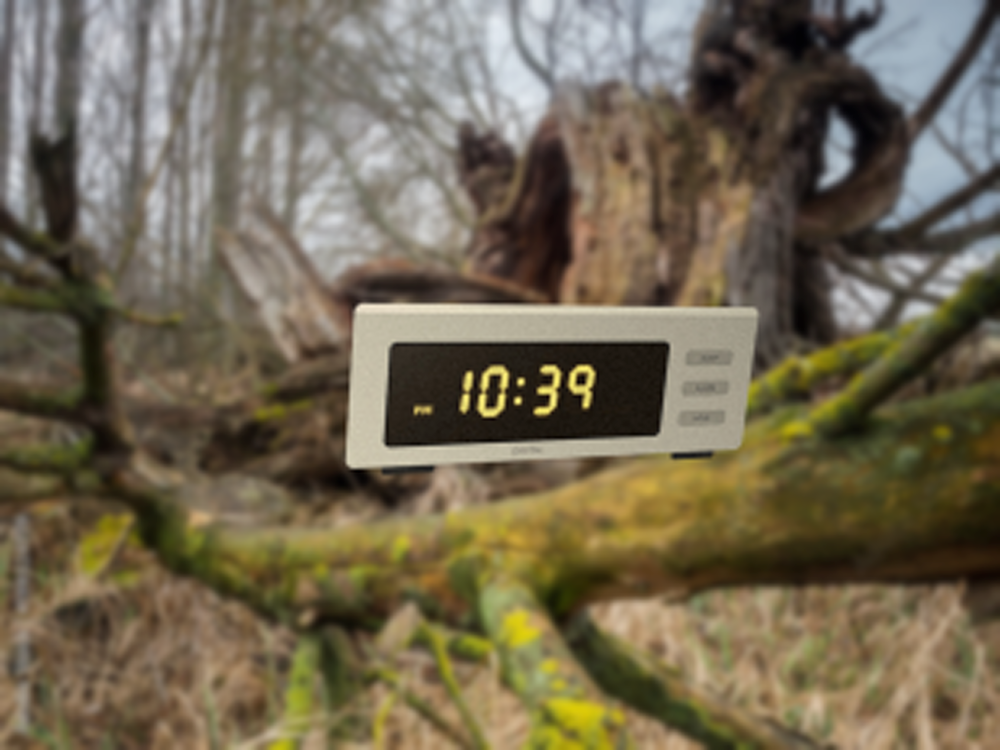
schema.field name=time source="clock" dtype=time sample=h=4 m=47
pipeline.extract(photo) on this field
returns h=10 m=39
